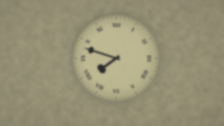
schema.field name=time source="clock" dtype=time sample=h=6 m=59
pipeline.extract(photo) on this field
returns h=7 m=48
